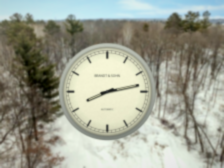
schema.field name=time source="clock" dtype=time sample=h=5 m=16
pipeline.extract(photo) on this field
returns h=8 m=13
